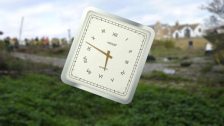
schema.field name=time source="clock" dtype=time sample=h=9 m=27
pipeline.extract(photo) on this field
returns h=5 m=47
